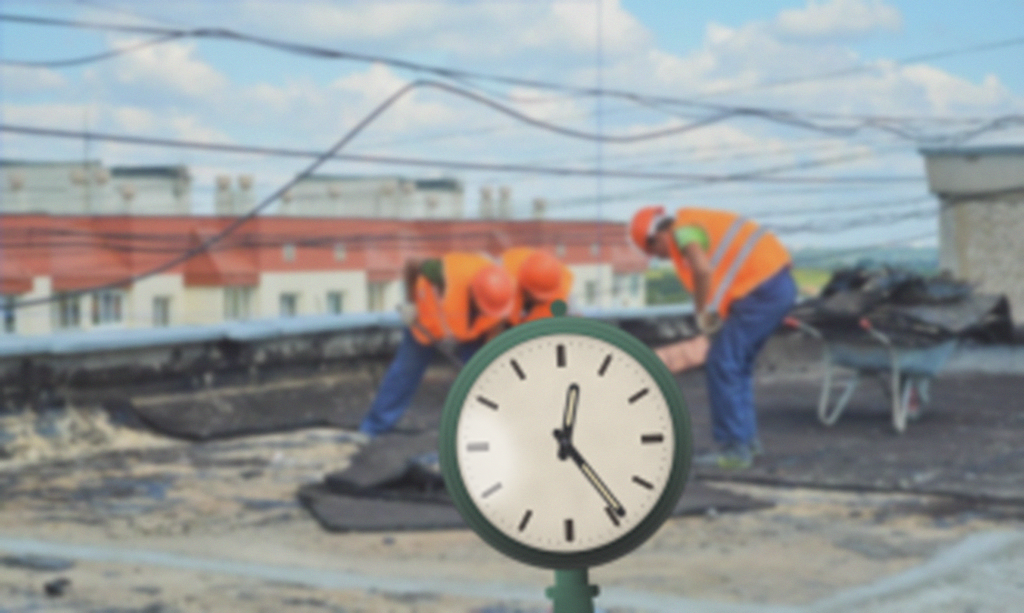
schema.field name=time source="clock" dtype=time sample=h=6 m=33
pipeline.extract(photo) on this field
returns h=12 m=24
